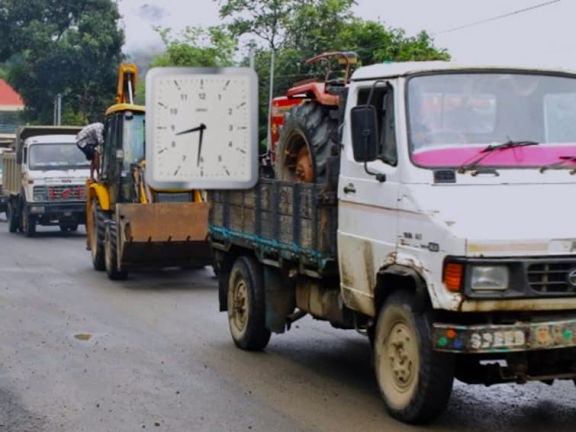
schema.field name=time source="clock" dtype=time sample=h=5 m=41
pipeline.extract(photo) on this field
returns h=8 m=31
